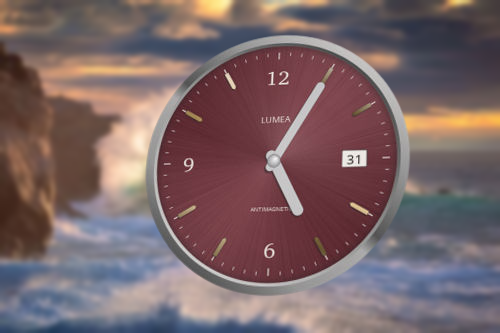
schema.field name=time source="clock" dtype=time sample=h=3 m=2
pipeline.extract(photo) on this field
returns h=5 m=5
